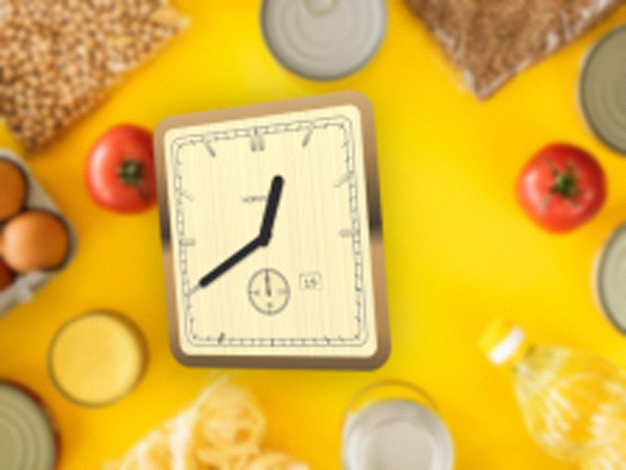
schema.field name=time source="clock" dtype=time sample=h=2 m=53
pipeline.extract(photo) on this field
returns h=12 m=40
